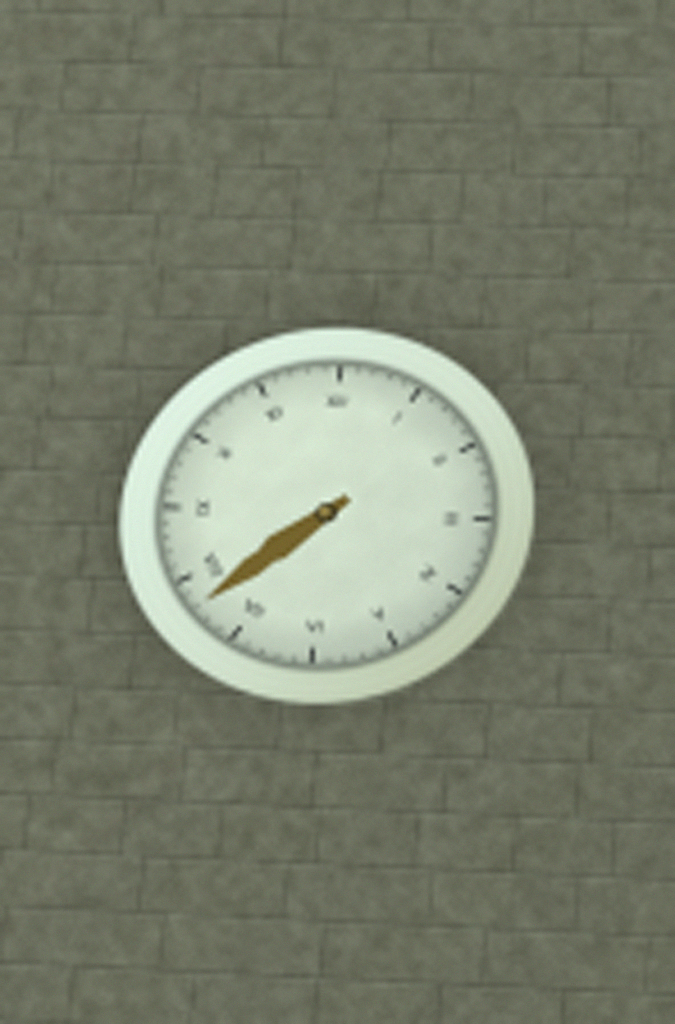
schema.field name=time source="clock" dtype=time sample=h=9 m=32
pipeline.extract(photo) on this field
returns h=7 m=38
